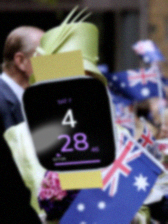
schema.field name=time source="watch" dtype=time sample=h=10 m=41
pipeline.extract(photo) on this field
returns h=4 m=28
